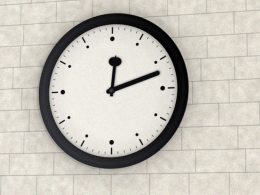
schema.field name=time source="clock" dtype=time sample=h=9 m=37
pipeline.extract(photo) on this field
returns h=12 m=12
